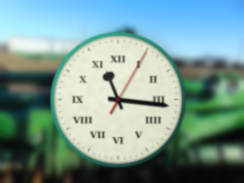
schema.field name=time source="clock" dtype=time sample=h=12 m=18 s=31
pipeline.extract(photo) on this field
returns h=11 m=16 s=5
